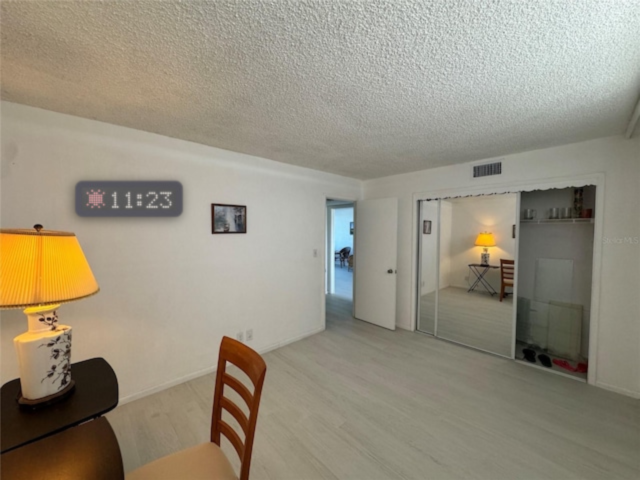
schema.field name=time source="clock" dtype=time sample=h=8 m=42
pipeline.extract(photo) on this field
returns h=11 m=23
